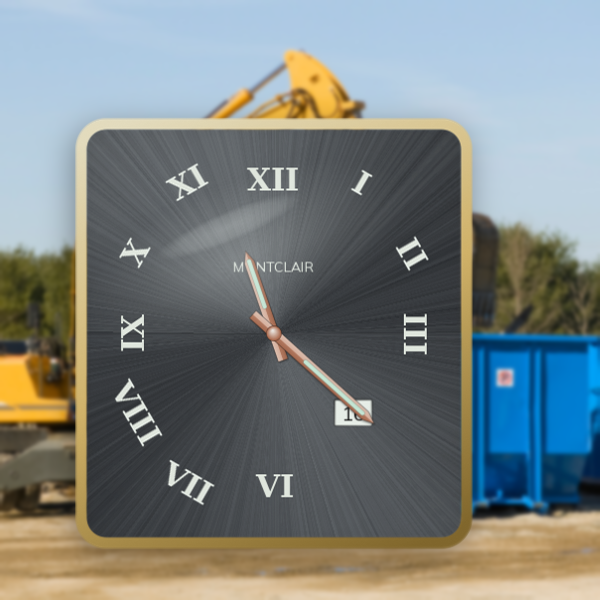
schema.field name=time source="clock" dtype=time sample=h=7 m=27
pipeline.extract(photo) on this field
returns h=11 m=22
